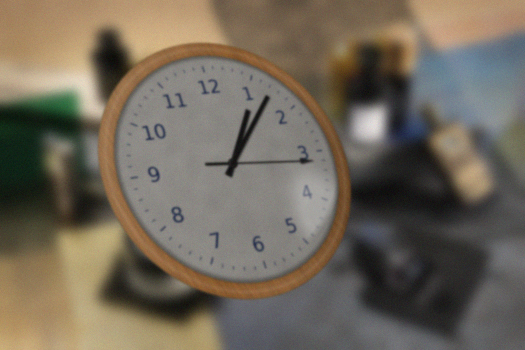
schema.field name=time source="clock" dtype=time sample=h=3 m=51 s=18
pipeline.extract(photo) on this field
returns h=1 m=7 s=16
